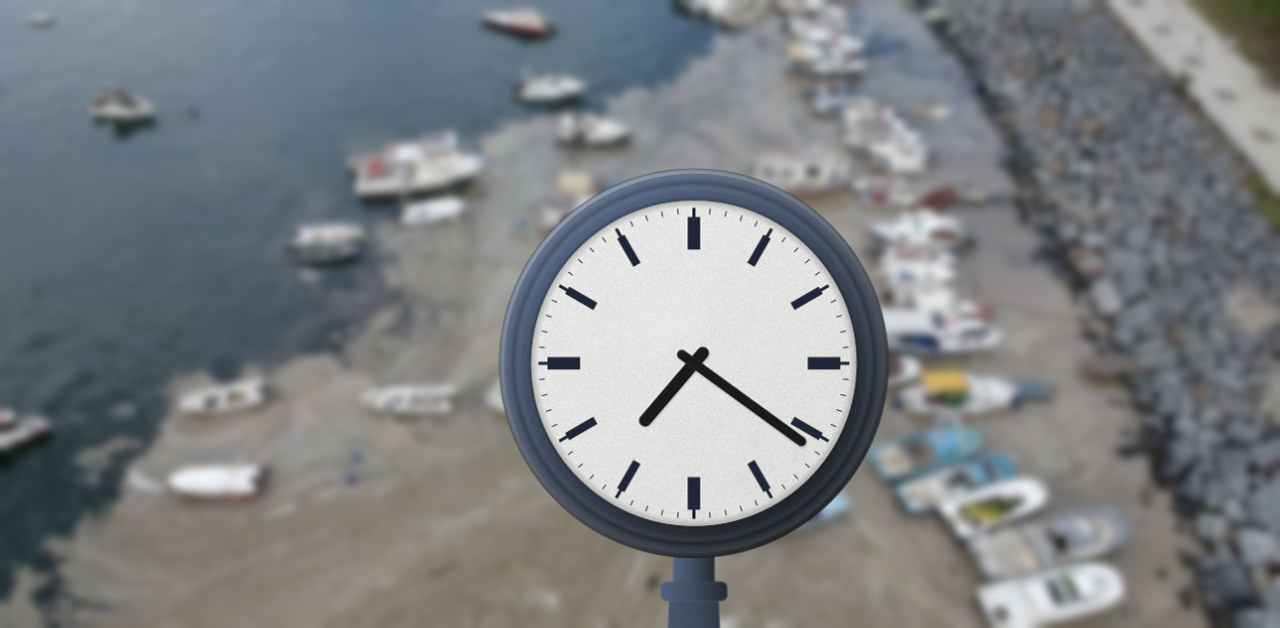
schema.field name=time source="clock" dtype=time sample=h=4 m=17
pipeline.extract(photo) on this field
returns h=7 m=21
